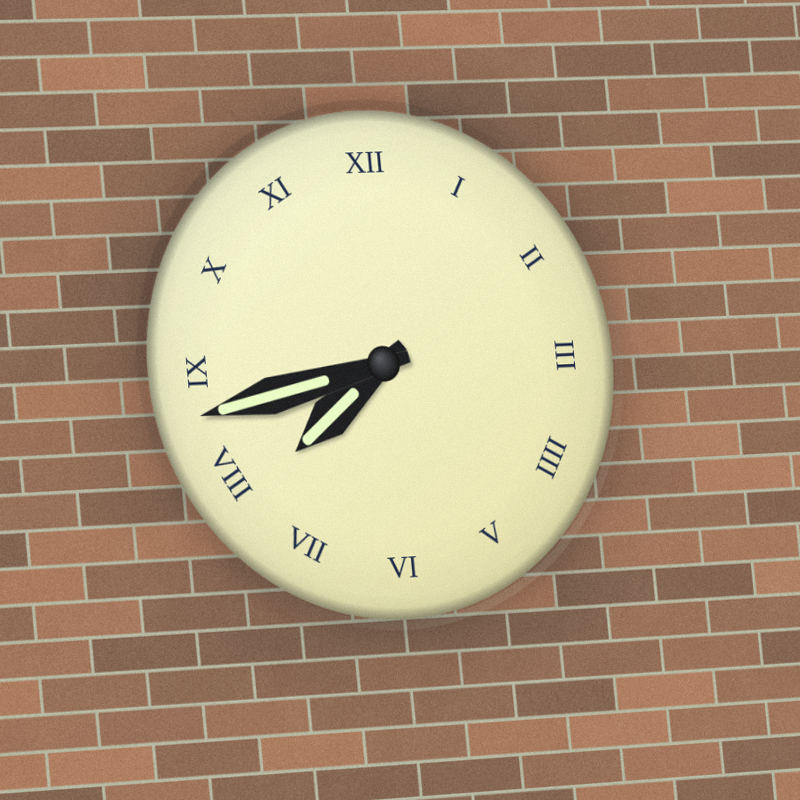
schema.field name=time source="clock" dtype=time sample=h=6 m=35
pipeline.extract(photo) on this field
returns h=7 m=43
